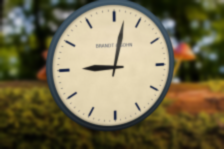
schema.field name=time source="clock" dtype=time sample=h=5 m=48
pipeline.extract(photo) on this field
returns h=9 m=2
